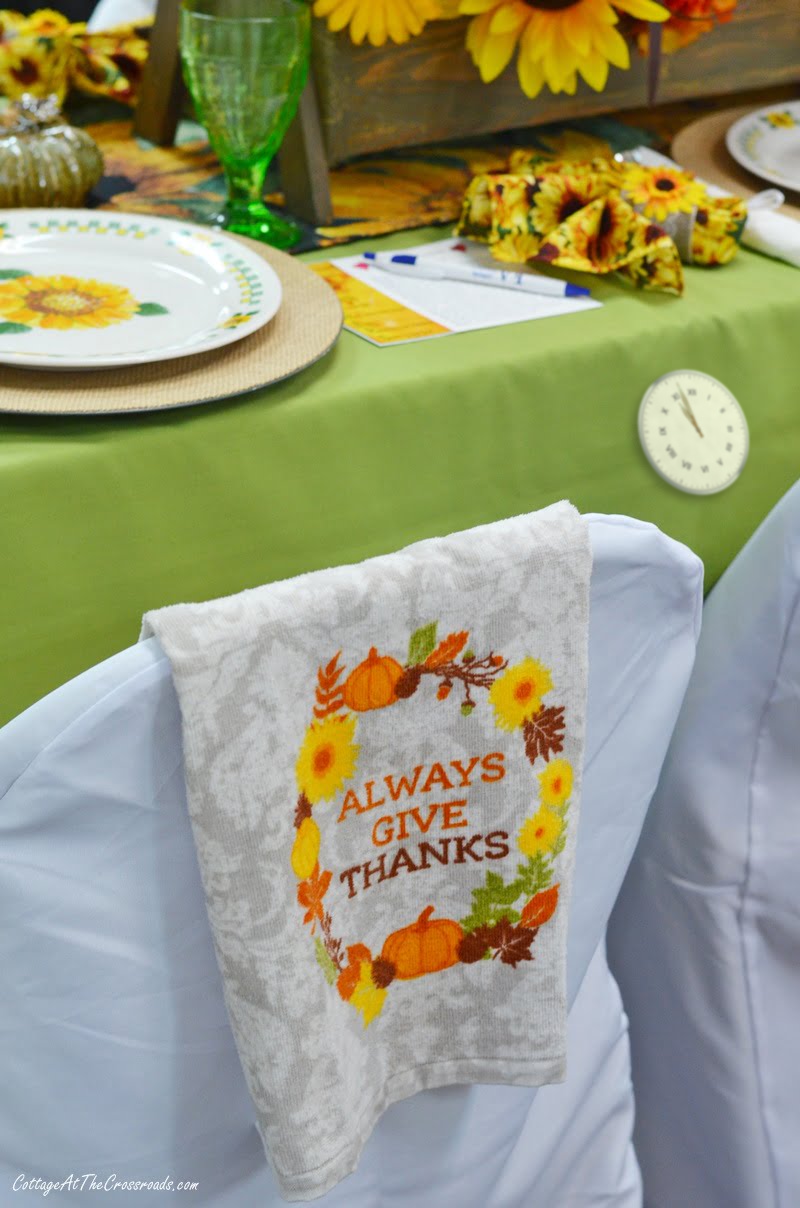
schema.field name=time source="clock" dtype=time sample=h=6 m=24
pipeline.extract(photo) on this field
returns h=10 m=57
